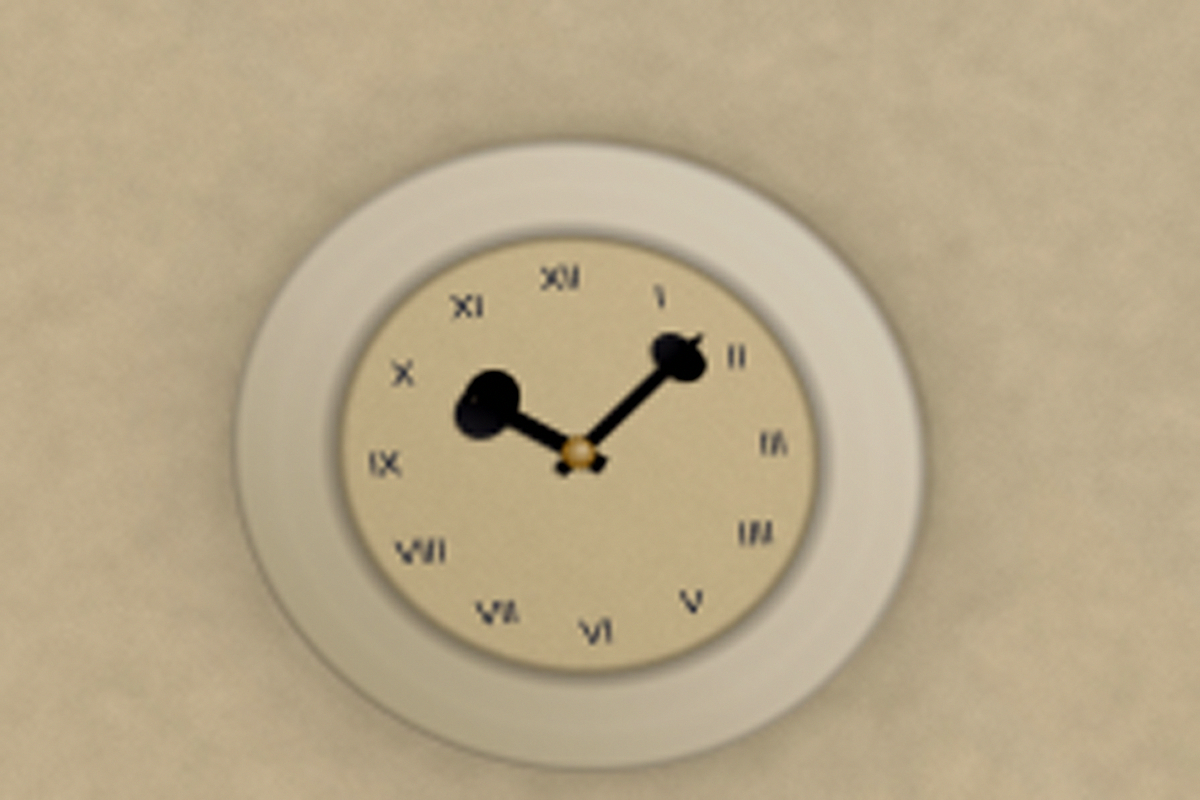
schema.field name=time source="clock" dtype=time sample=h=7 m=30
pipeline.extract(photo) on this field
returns h=10 m=8
